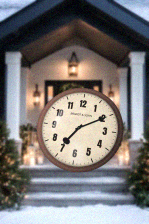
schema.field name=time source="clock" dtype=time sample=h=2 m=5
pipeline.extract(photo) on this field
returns h=7 m=10
